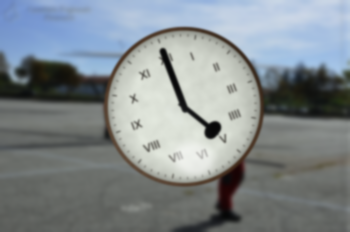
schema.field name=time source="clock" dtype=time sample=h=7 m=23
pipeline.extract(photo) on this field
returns h=5 m=0
